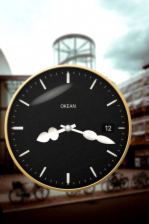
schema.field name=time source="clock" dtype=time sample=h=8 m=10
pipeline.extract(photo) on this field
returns h=8 m=18
